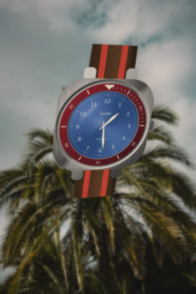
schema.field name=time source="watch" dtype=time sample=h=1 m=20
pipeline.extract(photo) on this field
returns h=1 m=29
